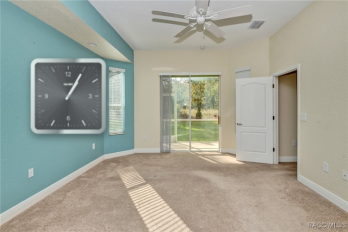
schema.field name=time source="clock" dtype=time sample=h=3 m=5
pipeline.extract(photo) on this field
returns h=1 m=5
